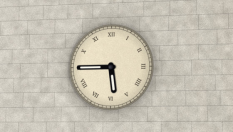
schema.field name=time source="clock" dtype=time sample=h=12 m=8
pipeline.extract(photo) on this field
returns h=5 m=45
